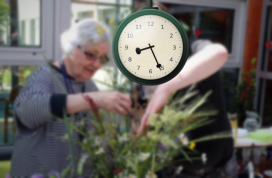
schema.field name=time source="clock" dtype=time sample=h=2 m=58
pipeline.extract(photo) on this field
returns h=8 m=26
